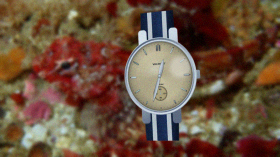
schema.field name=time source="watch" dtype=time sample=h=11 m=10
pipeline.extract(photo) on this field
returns h=12 m=33
